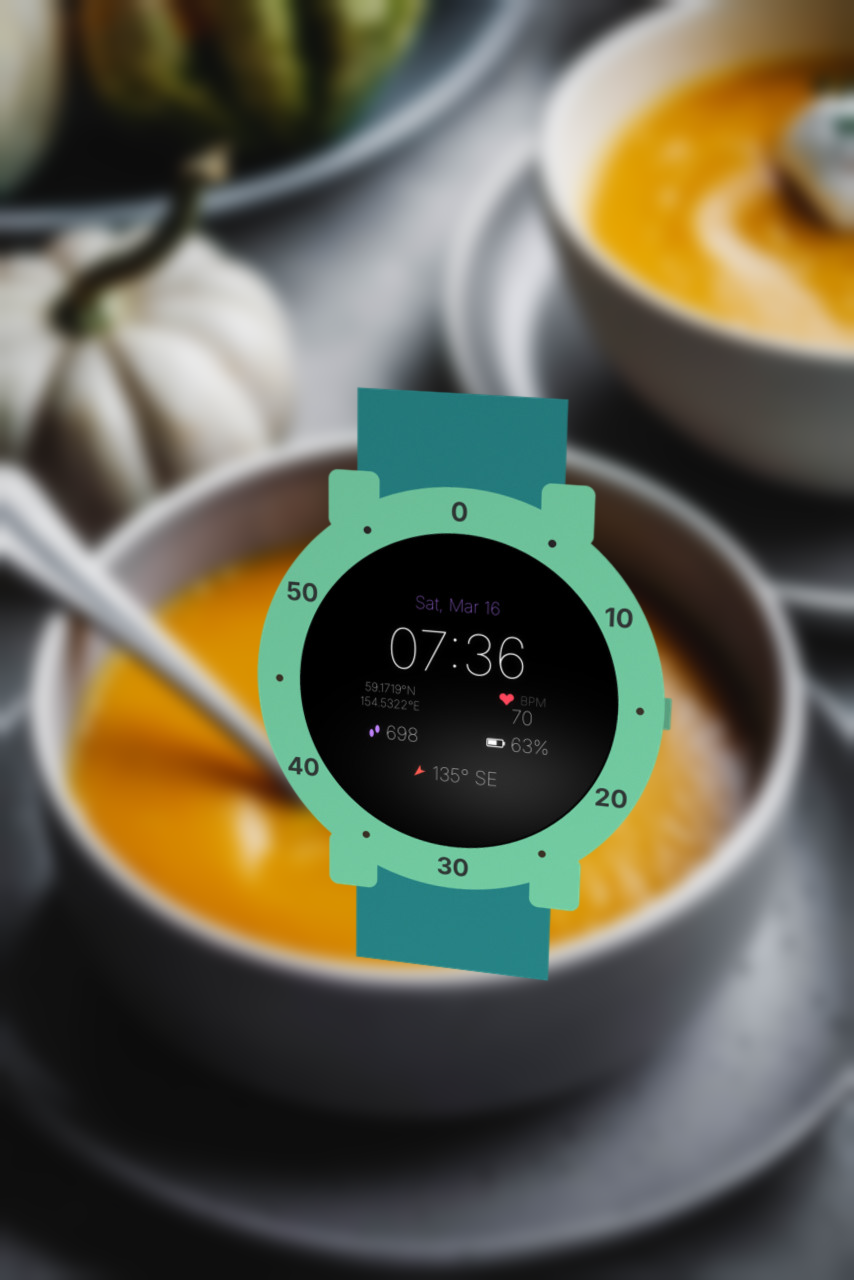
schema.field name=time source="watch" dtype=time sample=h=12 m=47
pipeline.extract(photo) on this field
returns h=7 m=36
